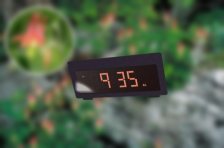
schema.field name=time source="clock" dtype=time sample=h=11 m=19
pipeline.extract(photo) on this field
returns h=9 m=35
